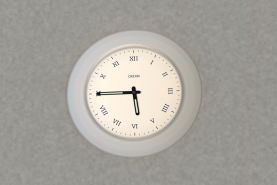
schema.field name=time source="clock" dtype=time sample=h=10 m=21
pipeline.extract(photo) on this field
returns h=5 m=45
